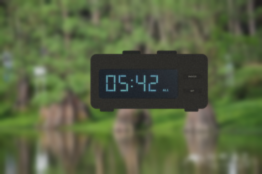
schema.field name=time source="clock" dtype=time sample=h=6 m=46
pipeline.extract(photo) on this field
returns h=5 m=42
